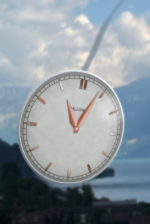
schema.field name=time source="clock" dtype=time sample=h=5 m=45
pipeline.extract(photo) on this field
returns h=11 m=4
